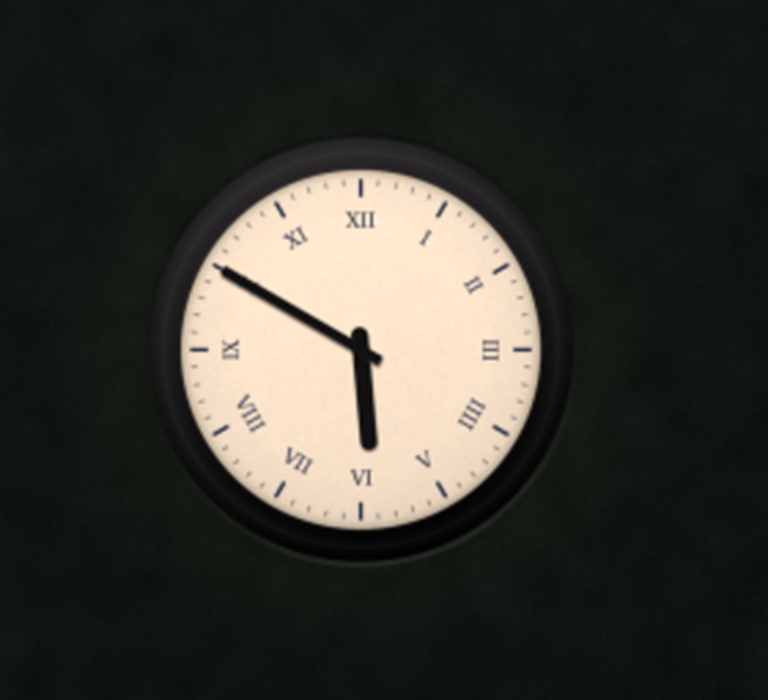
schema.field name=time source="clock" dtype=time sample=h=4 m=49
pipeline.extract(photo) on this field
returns h=5 m=50
